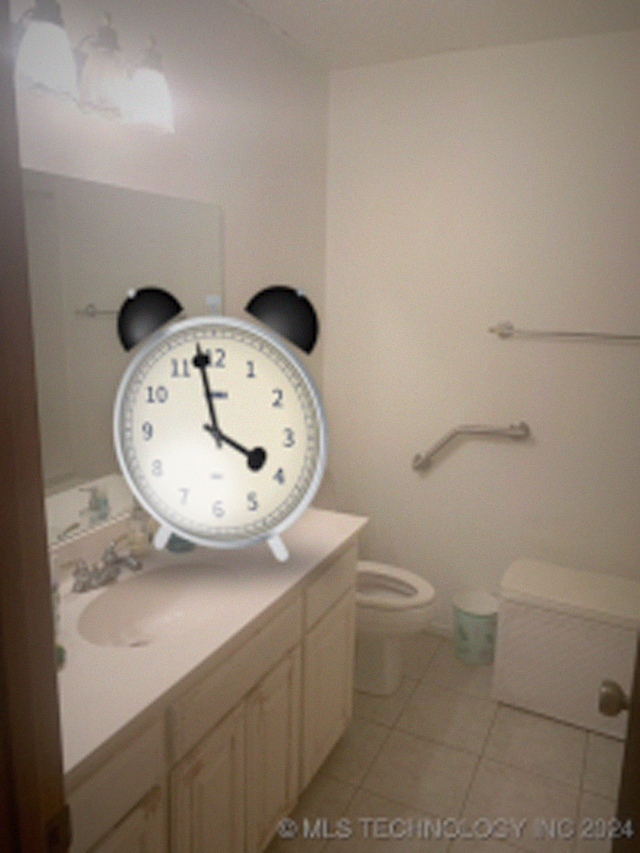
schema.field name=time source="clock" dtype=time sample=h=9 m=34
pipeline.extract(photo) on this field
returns h=3 m=58
